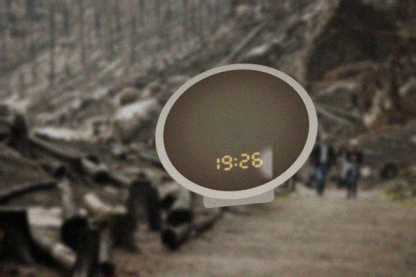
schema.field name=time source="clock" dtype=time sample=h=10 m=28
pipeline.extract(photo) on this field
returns h=19 m=26
